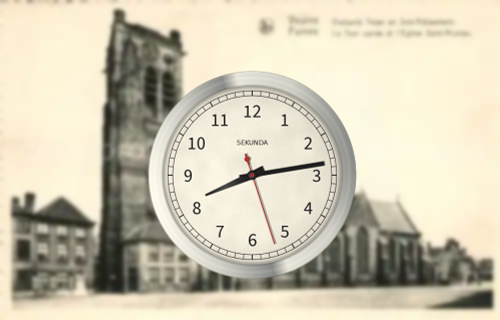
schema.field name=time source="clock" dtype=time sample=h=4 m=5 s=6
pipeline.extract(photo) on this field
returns h=8 m=13 s=27
